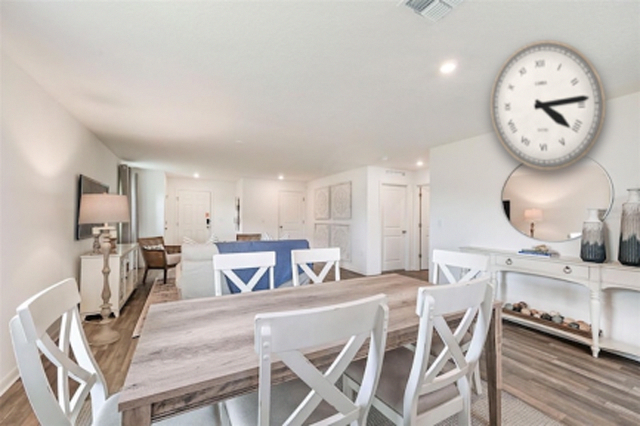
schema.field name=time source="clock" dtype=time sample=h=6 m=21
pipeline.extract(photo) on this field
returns h=4 m=14
